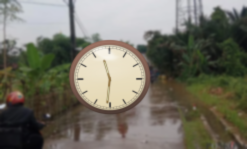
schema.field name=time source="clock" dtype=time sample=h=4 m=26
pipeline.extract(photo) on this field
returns h=11 m=31
